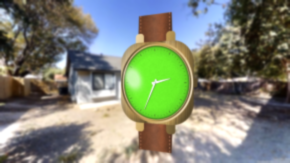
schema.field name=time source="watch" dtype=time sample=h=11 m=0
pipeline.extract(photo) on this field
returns h=2 m=34
